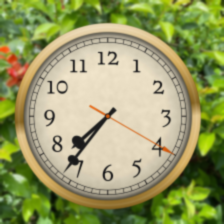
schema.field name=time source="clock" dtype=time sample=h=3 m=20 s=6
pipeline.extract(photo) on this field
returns h=7 m=36 s=20
